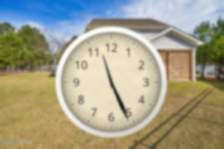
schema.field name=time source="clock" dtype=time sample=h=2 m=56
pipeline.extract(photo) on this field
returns h=11 m=26
